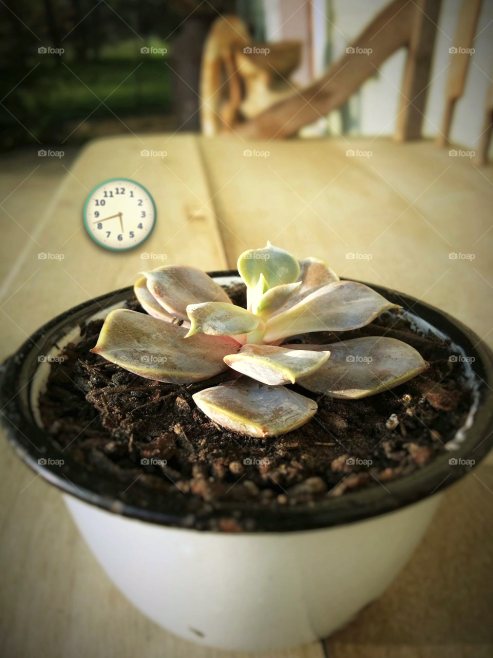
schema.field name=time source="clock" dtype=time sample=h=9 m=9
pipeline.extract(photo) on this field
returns h=5 m=42
